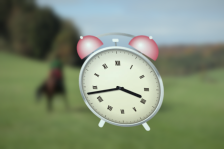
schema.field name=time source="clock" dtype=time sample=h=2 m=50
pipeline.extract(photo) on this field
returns h=3 m=43
